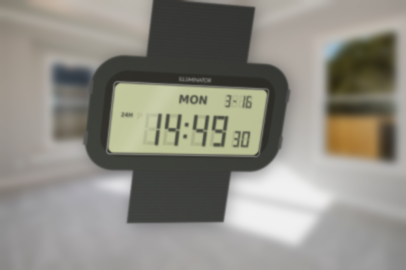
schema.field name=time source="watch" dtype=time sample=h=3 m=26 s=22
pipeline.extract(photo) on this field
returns h=14 m=49 s=30
